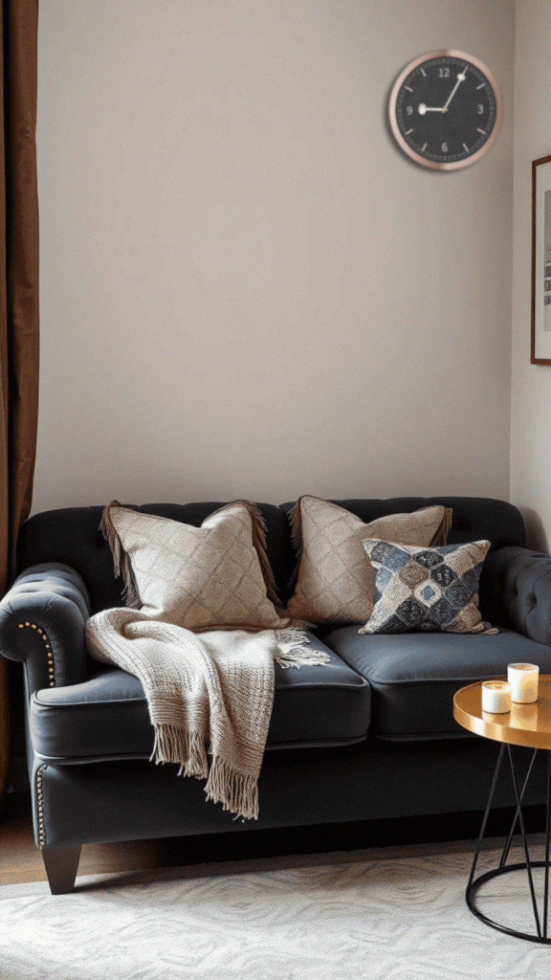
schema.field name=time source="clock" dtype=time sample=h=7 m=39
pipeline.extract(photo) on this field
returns h=9 m=5
